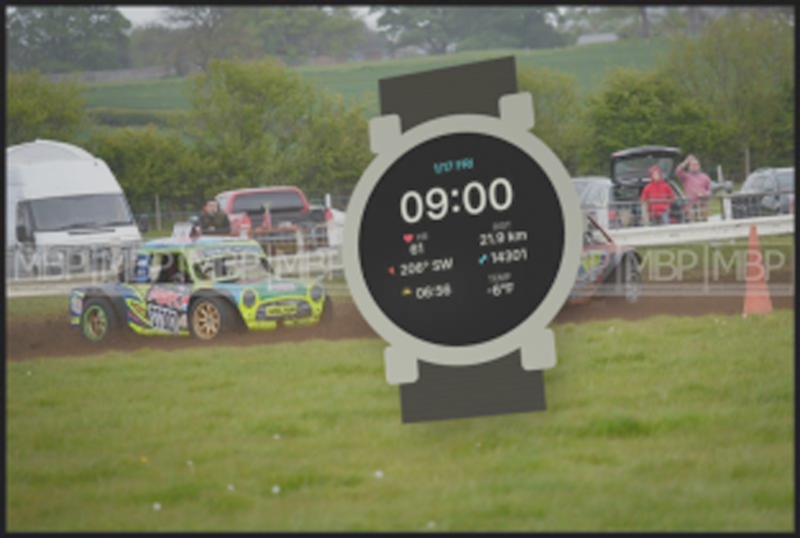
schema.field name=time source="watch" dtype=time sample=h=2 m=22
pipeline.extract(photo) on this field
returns h=9 m=0
